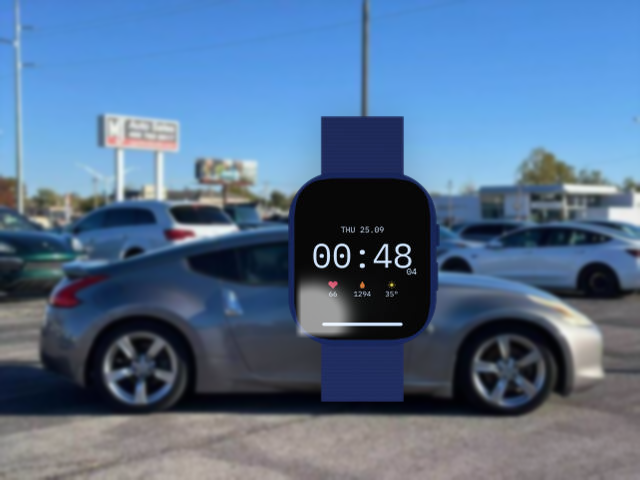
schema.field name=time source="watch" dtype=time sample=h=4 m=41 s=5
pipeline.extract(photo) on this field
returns h=0 m=48 s=4
